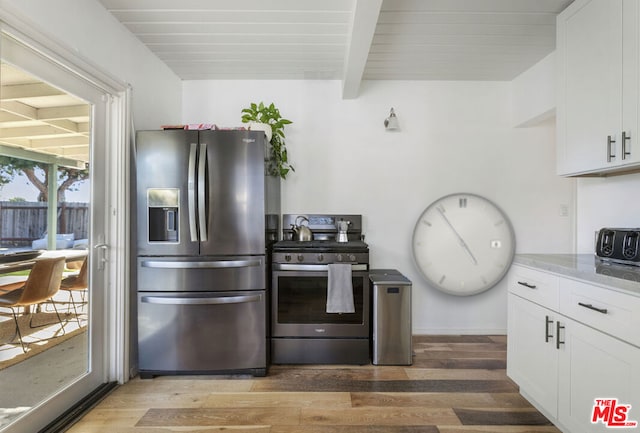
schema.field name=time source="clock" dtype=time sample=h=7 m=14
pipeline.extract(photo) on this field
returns h=4 m=54
